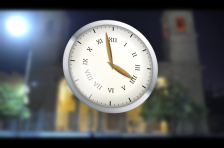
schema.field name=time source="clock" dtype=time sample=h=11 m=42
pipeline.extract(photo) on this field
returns h=3 m=58
